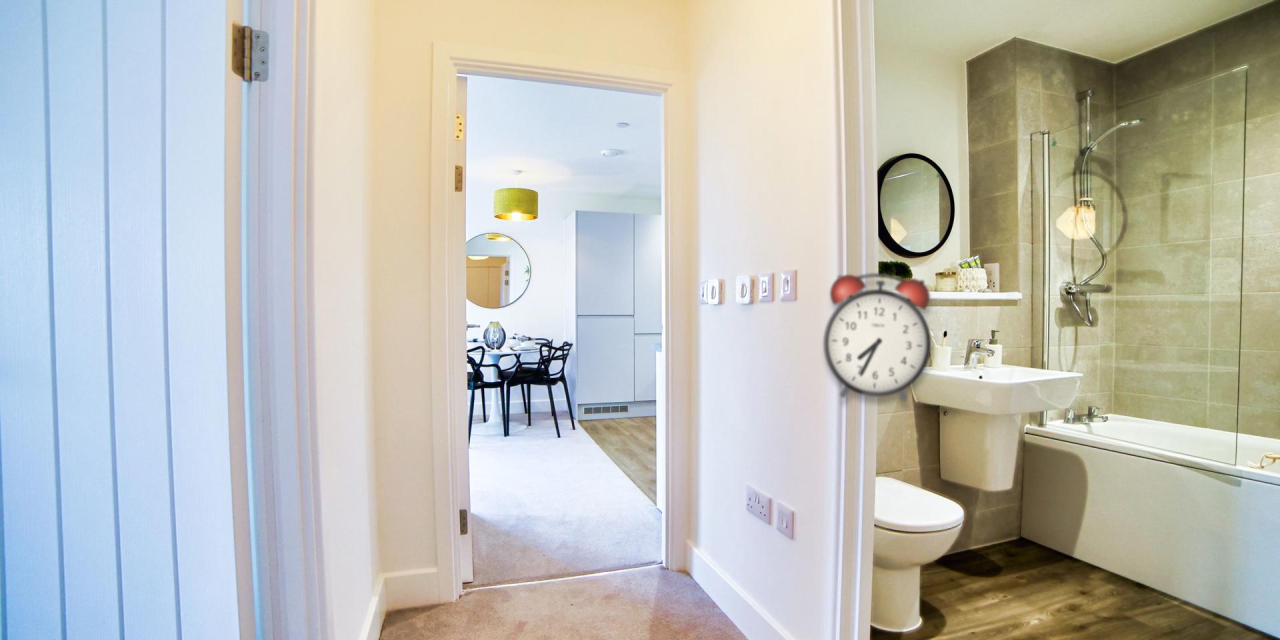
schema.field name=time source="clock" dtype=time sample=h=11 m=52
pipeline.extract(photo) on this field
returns h=7 m=34
